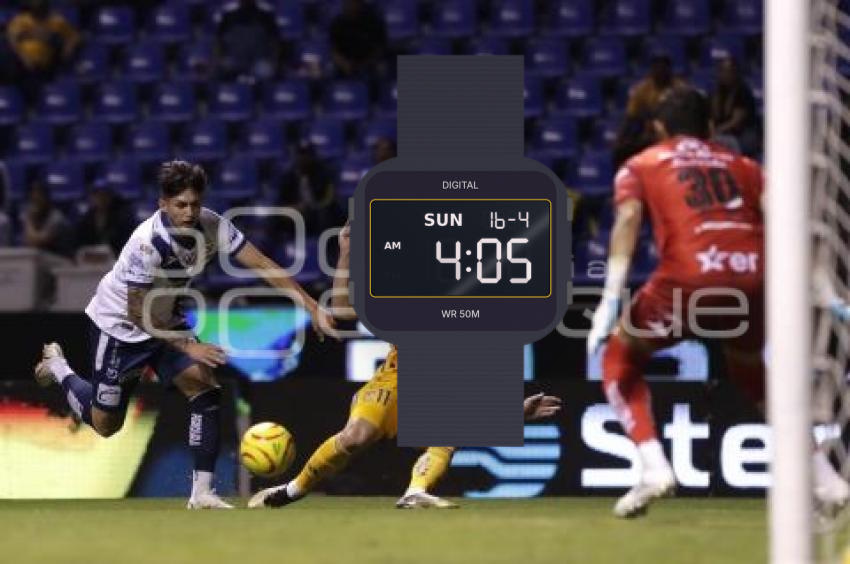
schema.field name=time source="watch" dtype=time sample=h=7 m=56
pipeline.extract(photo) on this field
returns h=4 m=5
